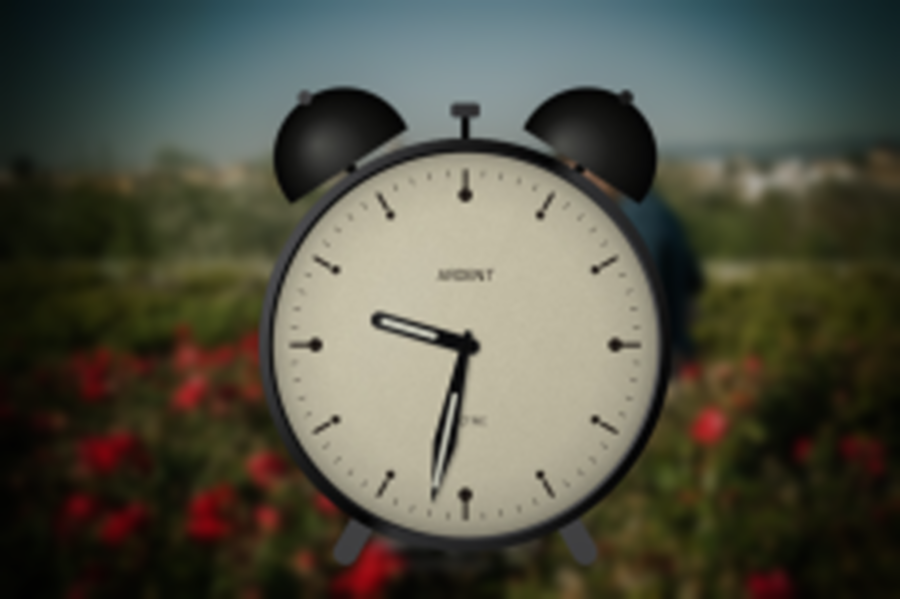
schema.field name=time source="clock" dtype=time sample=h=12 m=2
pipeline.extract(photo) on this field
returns h=9 m=32
